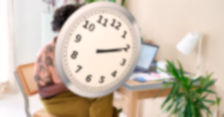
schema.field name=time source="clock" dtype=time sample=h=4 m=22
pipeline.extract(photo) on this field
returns h=2 m=10
